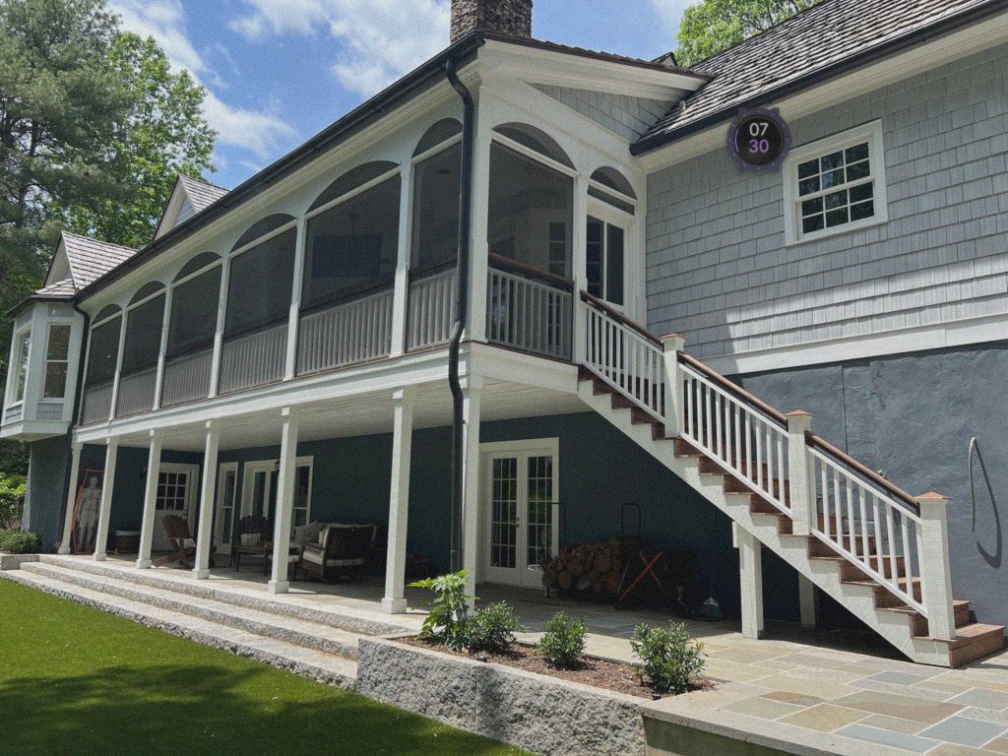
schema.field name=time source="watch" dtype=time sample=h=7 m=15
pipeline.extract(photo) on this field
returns h=7 m=30
